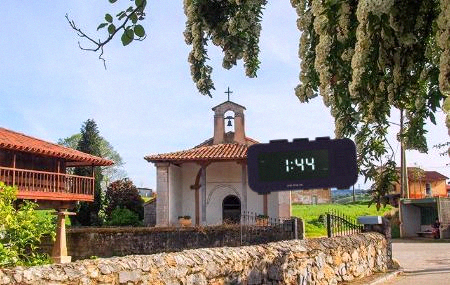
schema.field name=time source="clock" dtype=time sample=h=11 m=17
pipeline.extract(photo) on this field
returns h=1 m=44
